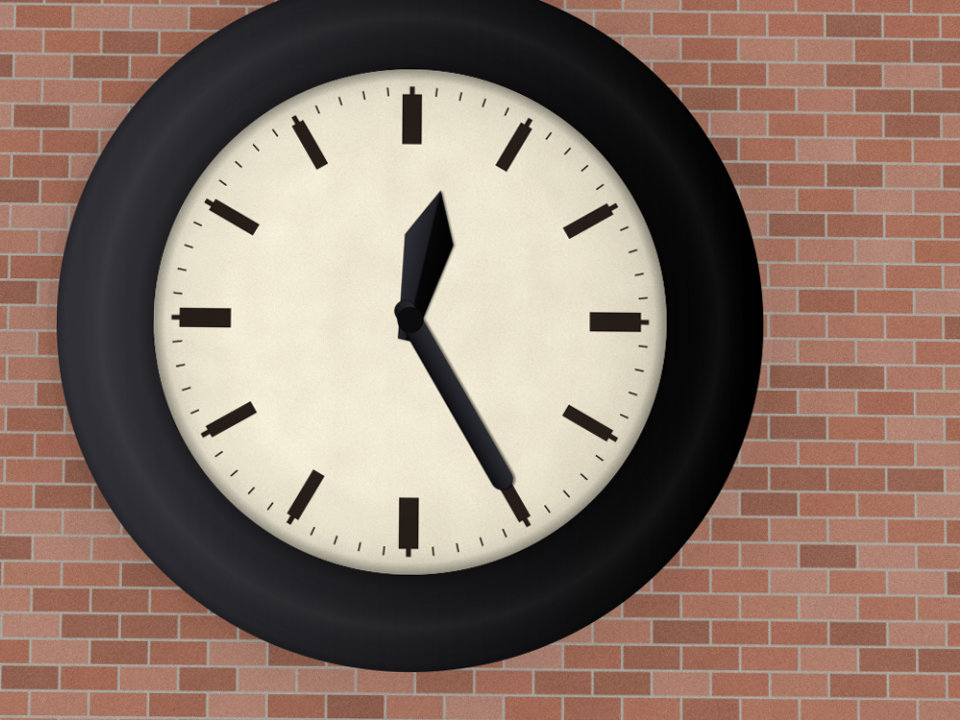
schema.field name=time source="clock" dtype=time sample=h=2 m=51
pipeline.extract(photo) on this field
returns h=12 m=25
